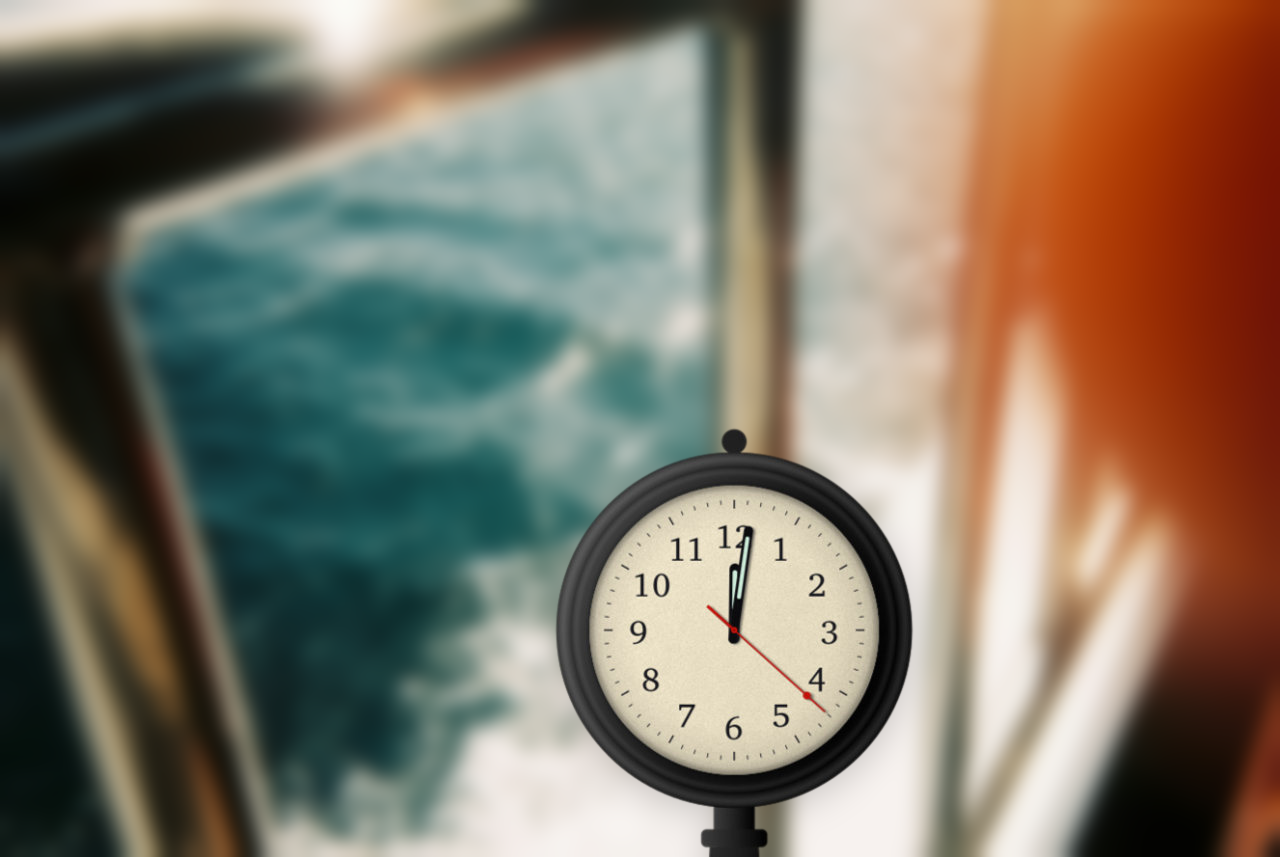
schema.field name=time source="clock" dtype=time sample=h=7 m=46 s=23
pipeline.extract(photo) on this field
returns h=12 m=1 s=22
